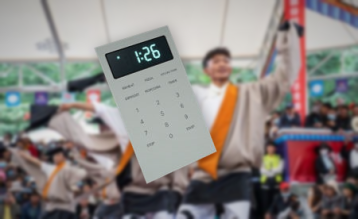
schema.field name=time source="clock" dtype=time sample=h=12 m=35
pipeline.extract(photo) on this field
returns h=1 m=26
